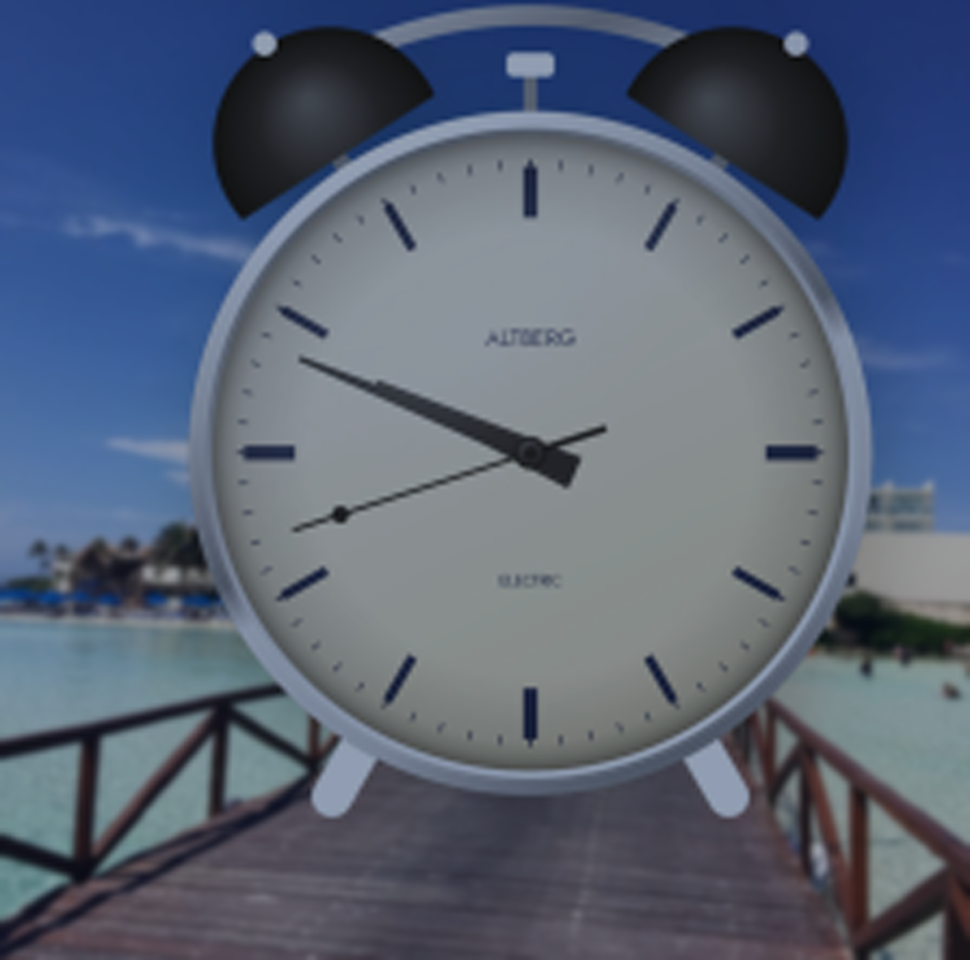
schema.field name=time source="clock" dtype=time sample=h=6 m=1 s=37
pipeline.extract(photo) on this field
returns h=9 m=48 s=42
